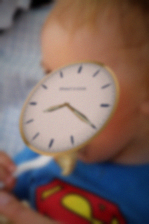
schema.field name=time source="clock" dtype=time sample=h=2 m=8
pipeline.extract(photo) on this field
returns h=8 m=20
